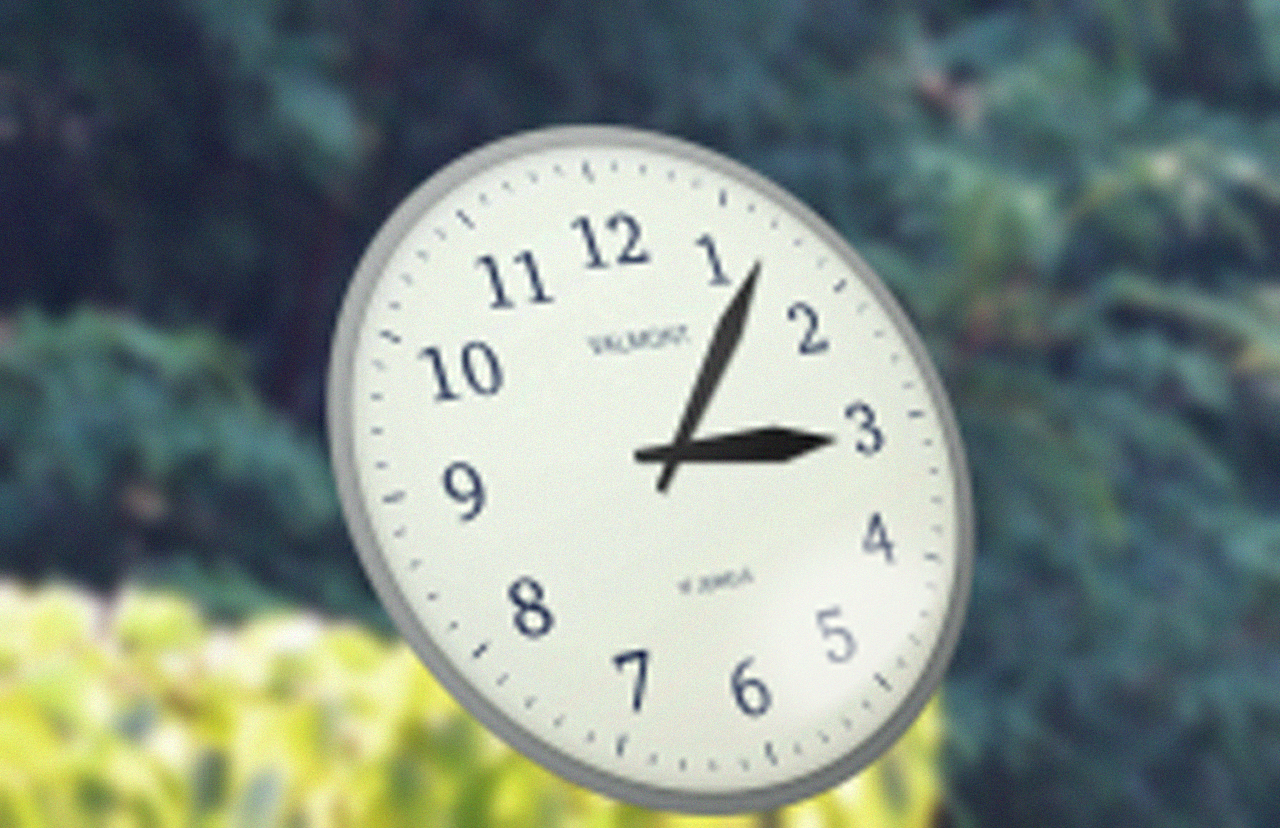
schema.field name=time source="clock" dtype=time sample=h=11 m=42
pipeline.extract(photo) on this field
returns h=3 m=7
